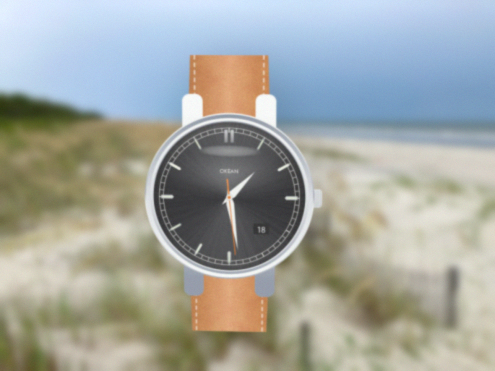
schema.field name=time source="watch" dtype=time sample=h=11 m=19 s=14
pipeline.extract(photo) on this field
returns h=1 m=28 s=29
